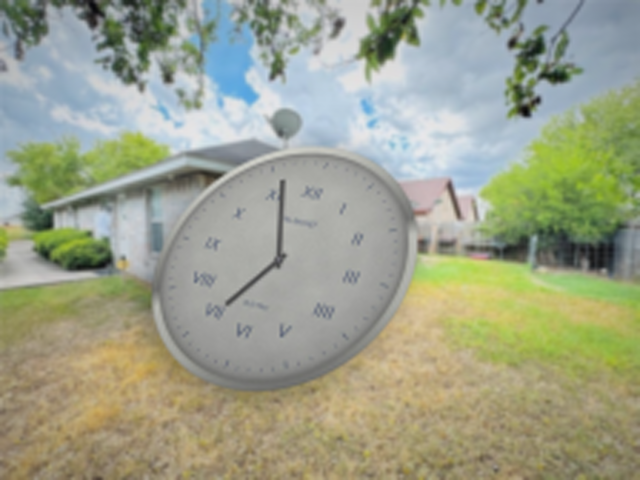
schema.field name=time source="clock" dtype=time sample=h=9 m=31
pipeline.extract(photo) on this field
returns h=6 m=56
